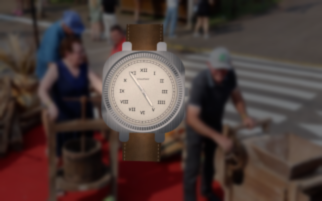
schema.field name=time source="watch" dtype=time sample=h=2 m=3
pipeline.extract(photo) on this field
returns h=4 m=54
